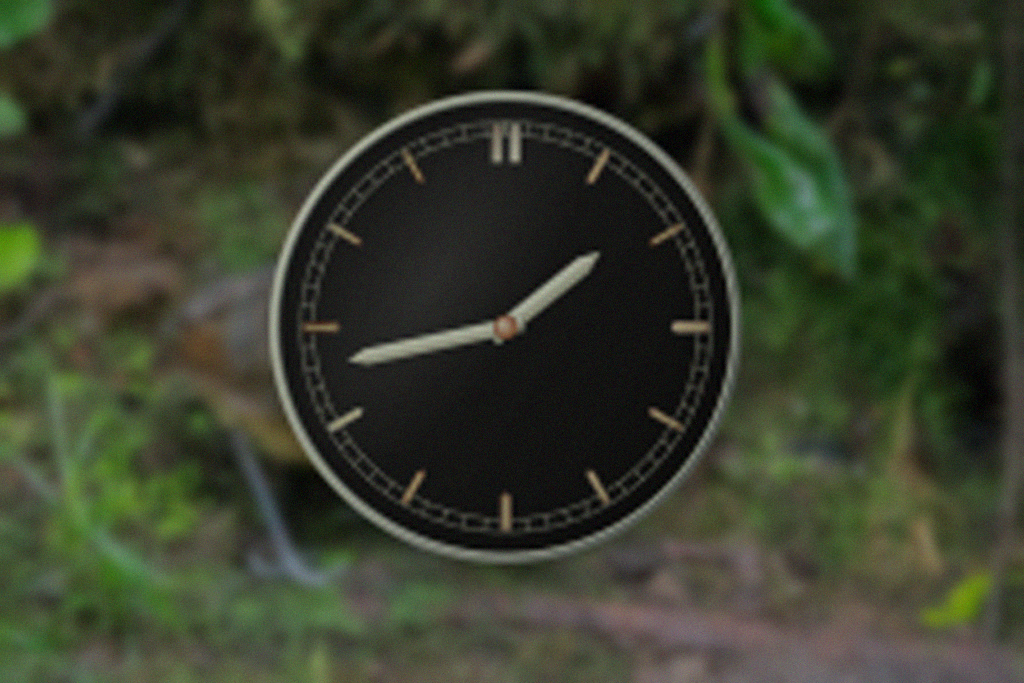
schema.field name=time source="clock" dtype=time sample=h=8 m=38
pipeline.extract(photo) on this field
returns h=1 m=43
